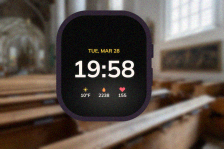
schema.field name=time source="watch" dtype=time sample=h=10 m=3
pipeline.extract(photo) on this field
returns h=19 m=58
